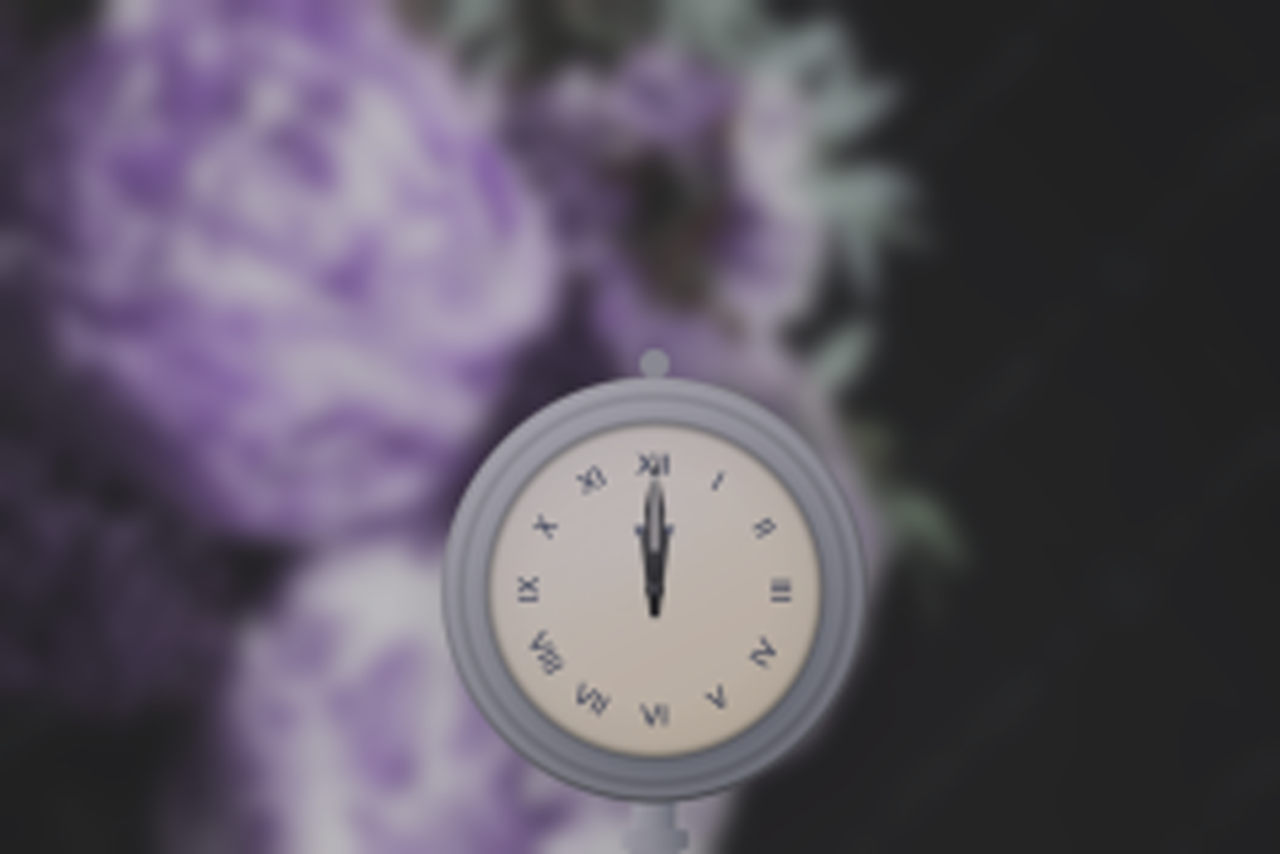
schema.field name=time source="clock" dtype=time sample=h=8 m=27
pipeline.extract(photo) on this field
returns h=12 m=0
